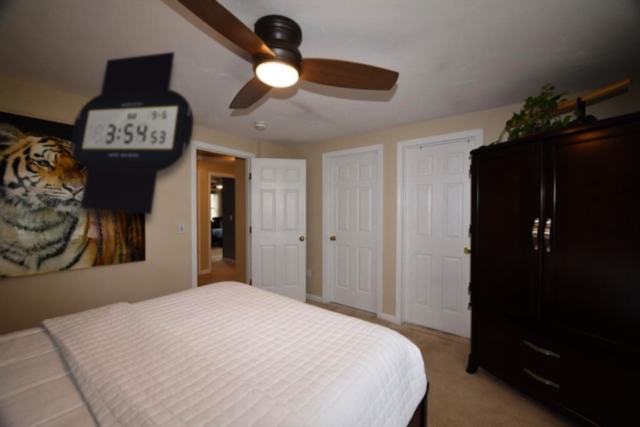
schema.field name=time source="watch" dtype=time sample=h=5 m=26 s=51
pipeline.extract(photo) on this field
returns h=3 m=54 s=53
